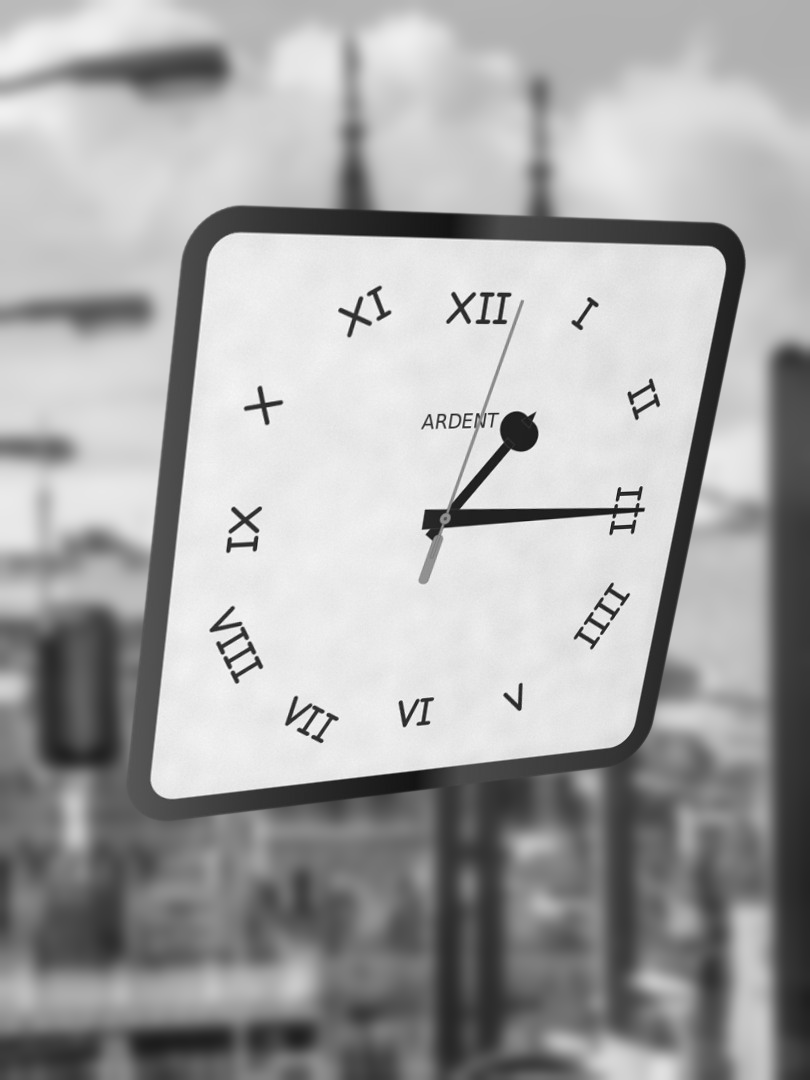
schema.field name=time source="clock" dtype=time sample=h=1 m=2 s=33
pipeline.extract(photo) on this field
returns h=1 m=15 s=2
